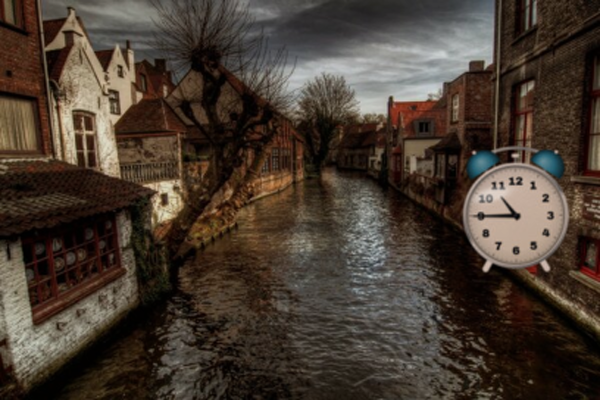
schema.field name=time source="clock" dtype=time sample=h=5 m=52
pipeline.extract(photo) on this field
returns h=10 m=45
